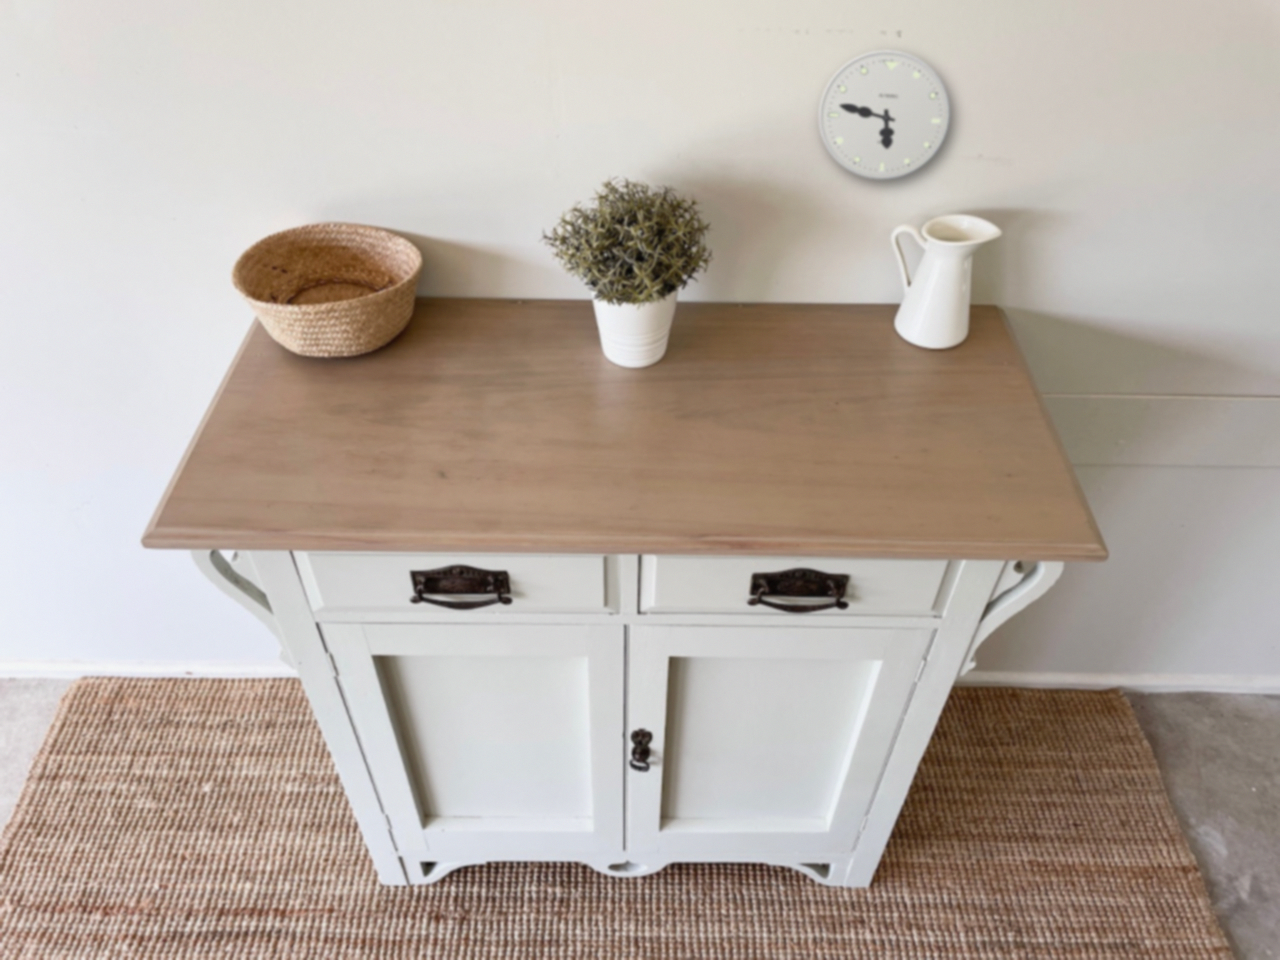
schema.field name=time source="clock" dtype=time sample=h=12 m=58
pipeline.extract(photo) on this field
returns h=5 m=47
